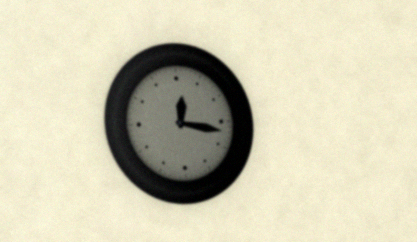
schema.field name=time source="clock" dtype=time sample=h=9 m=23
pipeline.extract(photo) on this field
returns h=12 m=17
